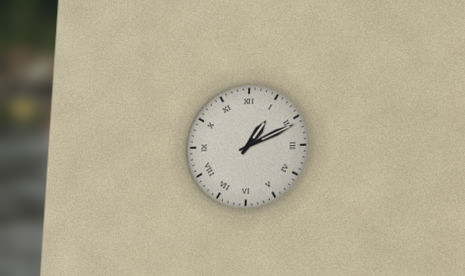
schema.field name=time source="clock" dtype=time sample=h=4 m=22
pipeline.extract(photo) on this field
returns h=1 m=11
